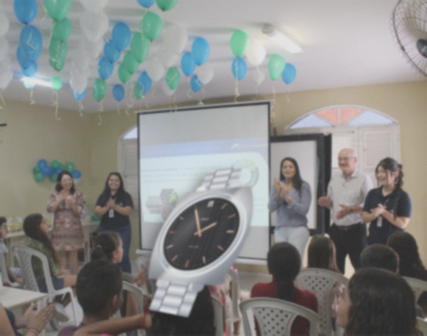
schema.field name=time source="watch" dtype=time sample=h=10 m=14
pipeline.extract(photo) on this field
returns h=1 m=55
